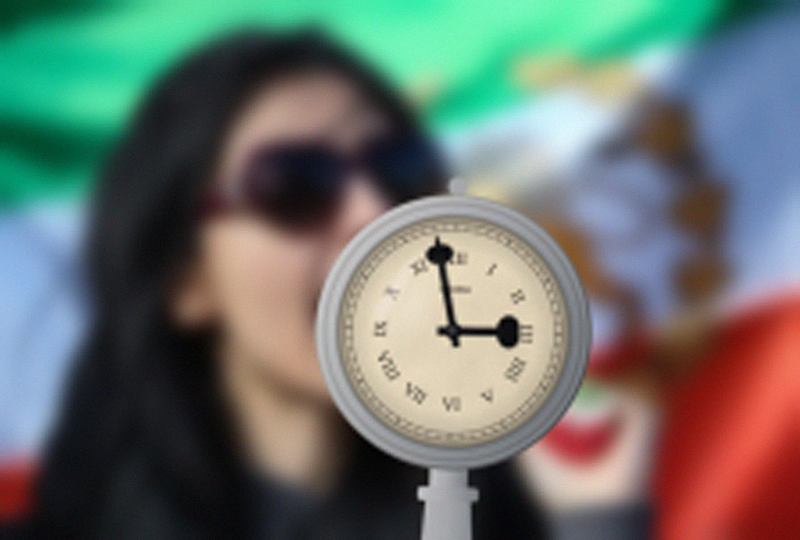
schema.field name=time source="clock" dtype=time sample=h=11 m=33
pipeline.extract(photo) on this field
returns h=2 m=58
